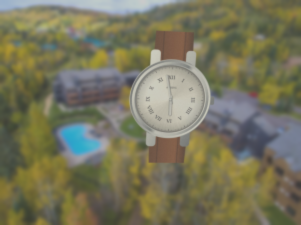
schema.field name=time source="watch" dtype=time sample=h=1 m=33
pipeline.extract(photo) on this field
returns h=5 m=58
